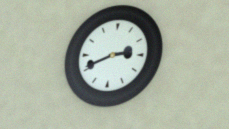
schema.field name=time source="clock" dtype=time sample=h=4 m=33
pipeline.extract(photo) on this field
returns h=2 m=41
